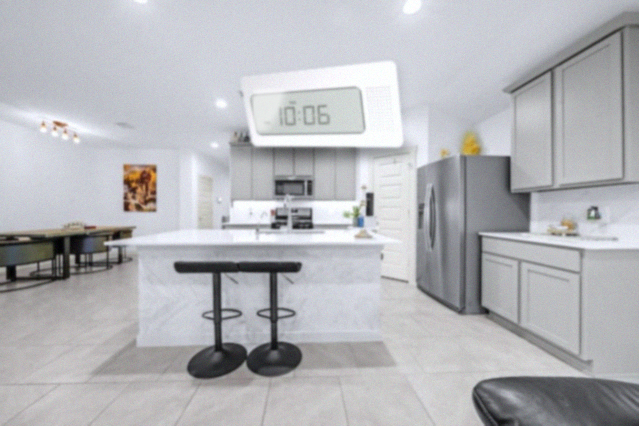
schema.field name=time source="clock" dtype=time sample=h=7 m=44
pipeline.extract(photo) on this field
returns h=10 m=6
